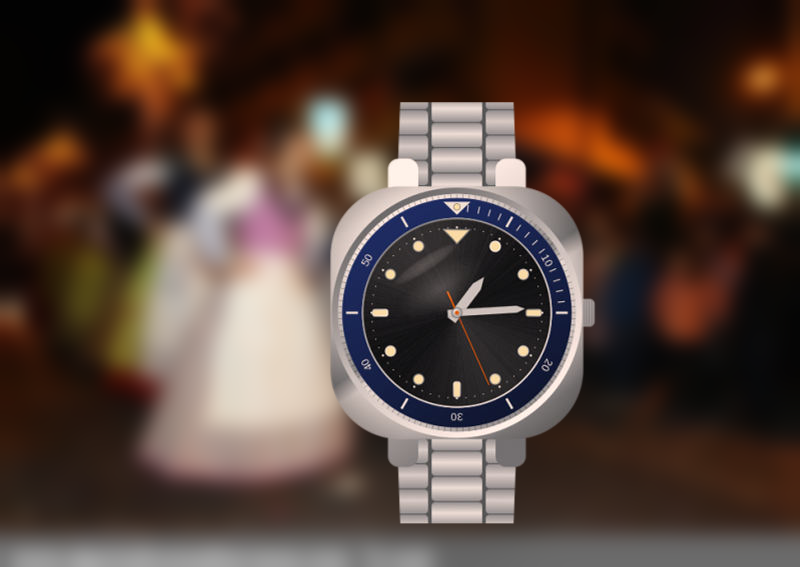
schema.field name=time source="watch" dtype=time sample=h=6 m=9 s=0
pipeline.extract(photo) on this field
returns h=1 m=14 s=26
